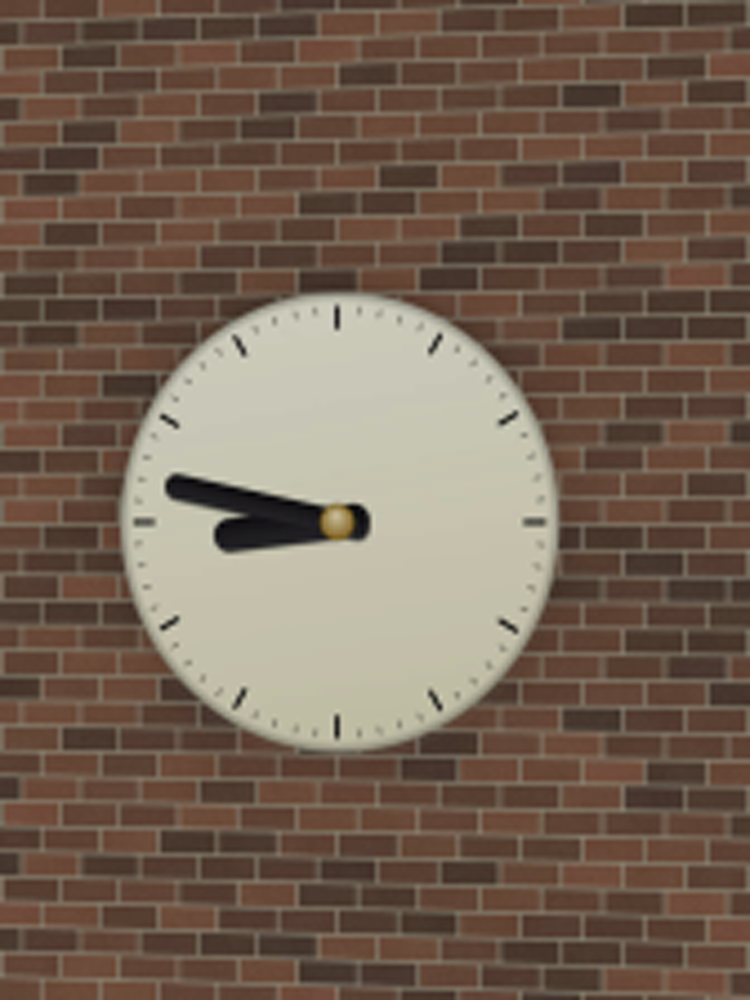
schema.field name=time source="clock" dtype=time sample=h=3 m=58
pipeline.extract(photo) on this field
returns h=8 m=47
